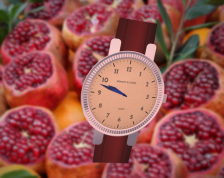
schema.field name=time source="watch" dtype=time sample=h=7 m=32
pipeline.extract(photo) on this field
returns h=9 m=48
